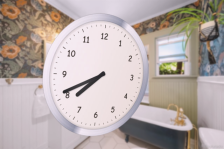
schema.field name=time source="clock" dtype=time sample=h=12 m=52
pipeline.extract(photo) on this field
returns h=7 m=41
